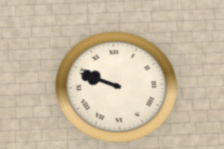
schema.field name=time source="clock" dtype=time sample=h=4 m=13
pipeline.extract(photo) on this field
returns h=9 m=49
